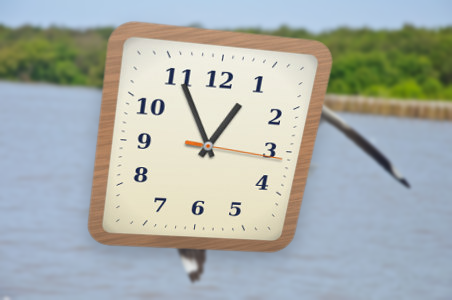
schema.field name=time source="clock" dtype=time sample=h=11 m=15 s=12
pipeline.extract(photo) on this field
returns h=12 m=55 s=16
